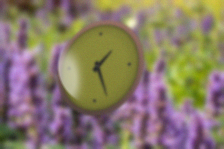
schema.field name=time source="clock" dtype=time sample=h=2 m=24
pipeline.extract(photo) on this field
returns h=1 m=26
